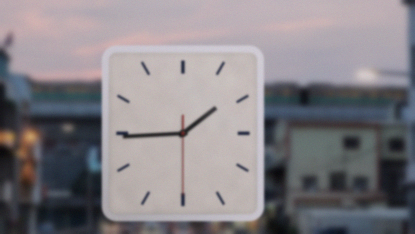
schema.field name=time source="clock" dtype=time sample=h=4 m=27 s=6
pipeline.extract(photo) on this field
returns h=1 m=44 s=30
